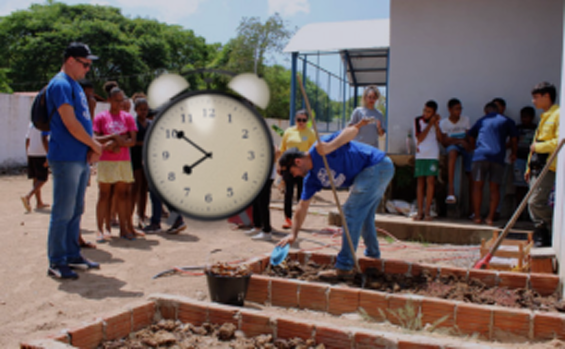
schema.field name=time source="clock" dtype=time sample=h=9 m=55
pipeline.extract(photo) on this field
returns h=7 m=51
